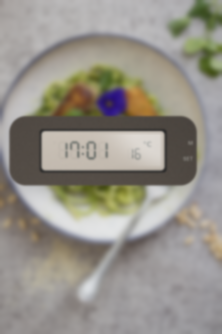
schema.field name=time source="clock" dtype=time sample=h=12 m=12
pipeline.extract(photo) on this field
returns h=17 m=1
